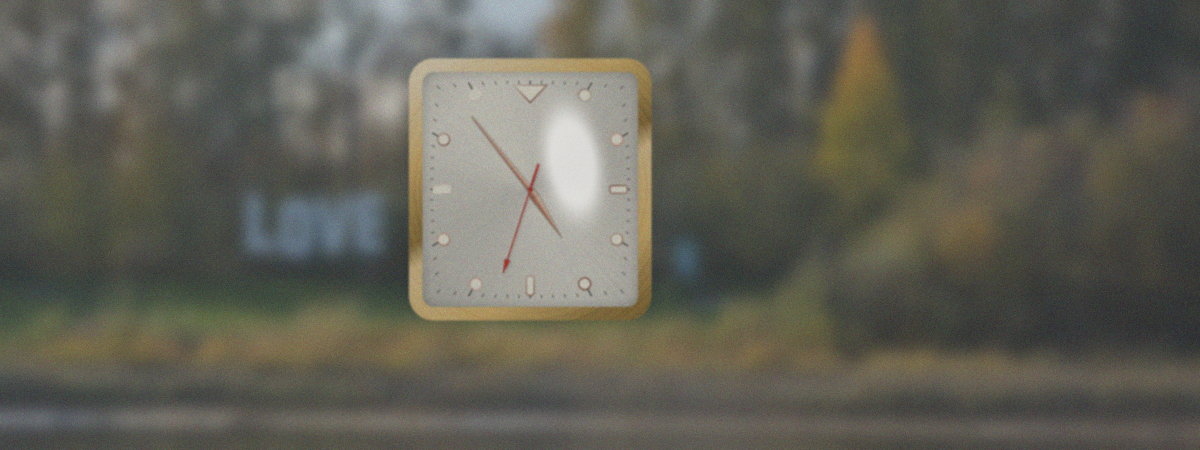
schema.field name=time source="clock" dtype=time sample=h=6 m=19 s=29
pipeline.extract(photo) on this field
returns h=4 m=53 s=33
